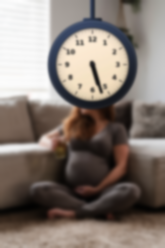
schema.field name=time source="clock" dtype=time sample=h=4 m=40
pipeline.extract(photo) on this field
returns h=5 m=27
